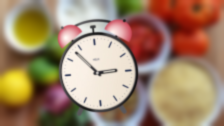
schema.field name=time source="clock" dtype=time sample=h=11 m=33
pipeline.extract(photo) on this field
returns h=2 m=53
